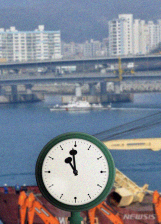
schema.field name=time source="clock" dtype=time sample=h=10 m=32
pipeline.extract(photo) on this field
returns h=10 m=59
